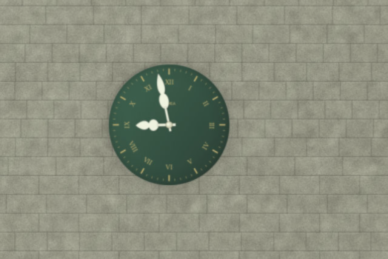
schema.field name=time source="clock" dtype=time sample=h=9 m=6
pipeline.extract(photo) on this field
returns h=8 m=58
